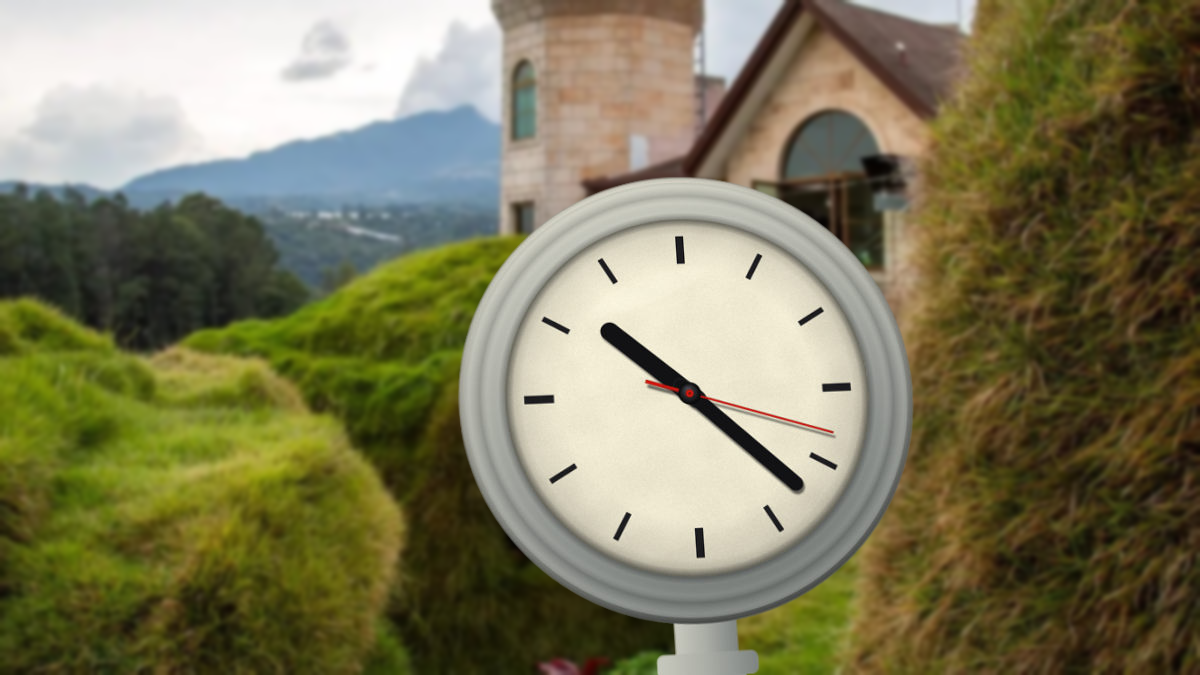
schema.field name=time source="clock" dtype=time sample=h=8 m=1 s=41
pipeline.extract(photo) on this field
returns h=10 m=22 s=18
